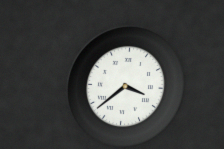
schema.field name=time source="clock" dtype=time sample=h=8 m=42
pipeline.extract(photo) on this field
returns h=3 m=38
